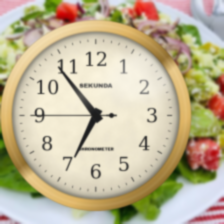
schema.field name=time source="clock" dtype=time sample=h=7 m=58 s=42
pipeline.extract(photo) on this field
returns h=6 m=53 s=45
